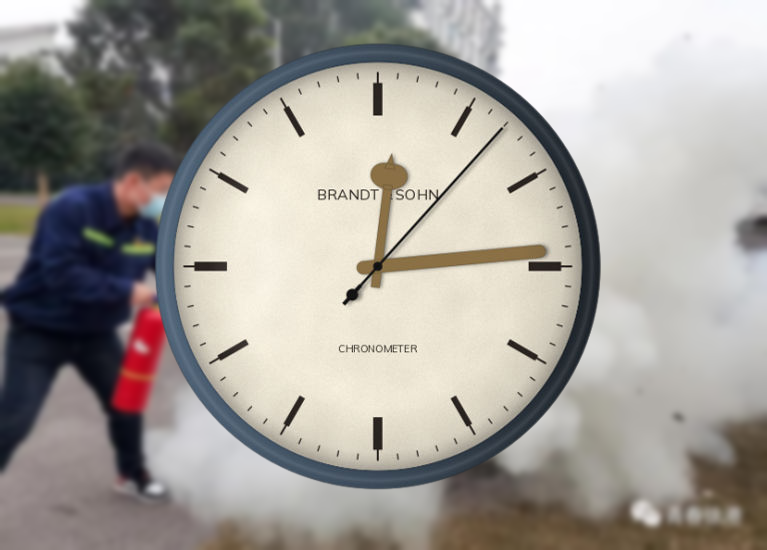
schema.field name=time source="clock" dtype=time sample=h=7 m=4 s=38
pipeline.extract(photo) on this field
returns h=12 m=14 s=7
